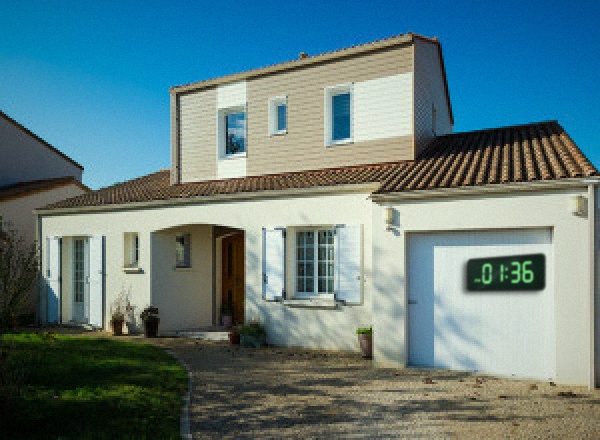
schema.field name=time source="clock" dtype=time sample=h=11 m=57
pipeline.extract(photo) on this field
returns h=1 m=36
